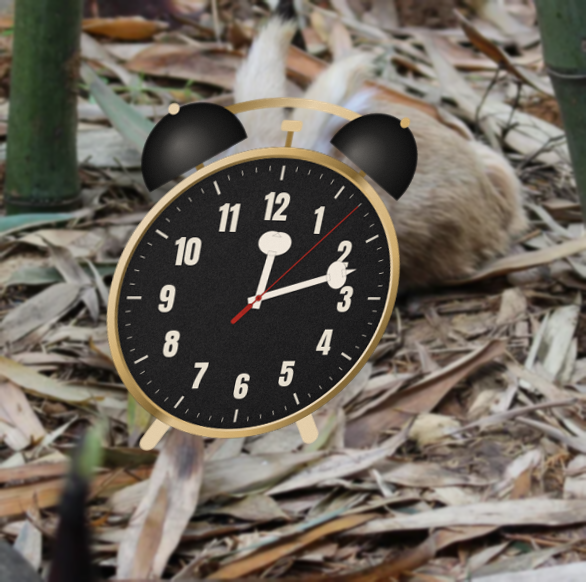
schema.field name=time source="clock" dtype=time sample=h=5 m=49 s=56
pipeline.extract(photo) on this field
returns h=12 m=12 s=7
